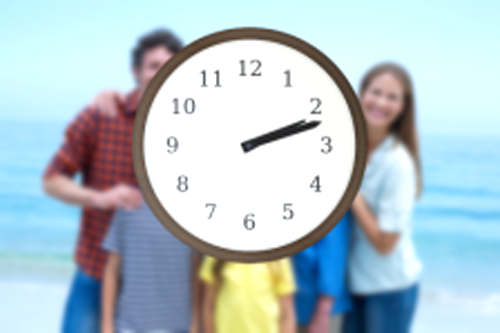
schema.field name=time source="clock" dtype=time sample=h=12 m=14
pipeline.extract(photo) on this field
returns h=2 m=12
